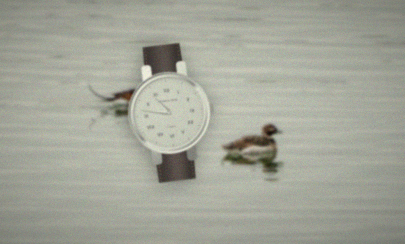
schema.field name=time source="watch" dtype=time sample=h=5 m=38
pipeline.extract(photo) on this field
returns h=10 m=47
